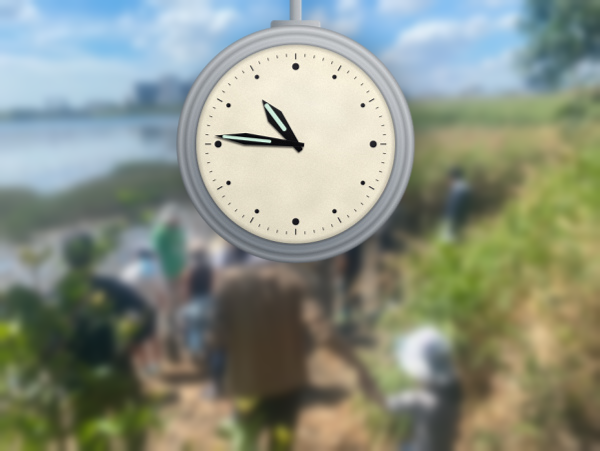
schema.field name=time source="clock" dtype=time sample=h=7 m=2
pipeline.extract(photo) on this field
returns h=10 m=46
